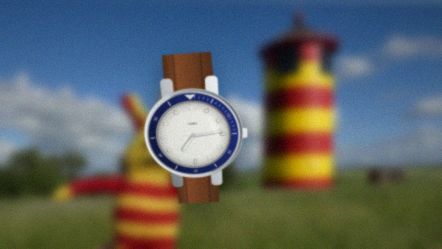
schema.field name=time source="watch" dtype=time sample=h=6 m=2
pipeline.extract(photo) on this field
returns h=7 m=14
